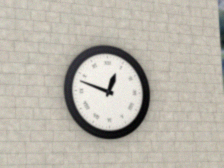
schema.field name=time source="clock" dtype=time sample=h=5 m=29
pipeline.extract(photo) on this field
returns h=12 m=48
